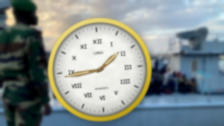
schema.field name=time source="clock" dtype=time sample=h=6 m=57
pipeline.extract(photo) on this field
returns h=1 m=44
